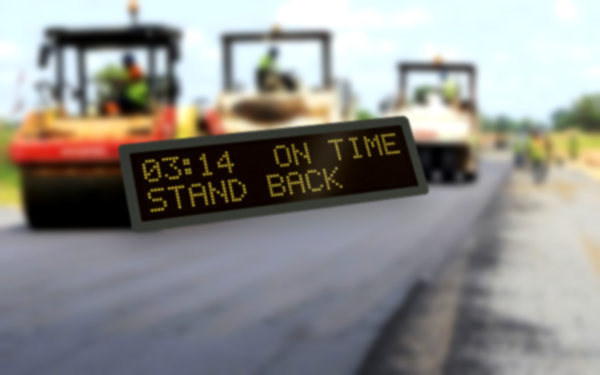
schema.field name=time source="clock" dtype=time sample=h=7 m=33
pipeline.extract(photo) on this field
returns h=3 m=14
